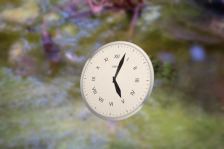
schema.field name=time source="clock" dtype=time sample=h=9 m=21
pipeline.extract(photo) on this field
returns h=5 m=3
